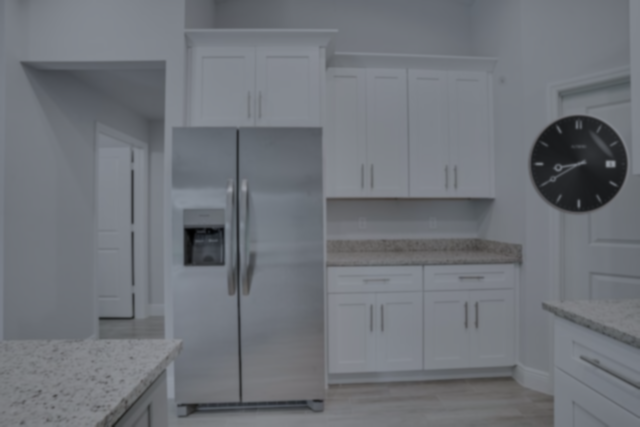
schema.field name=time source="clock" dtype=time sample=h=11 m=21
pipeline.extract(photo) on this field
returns h=8 m=40
